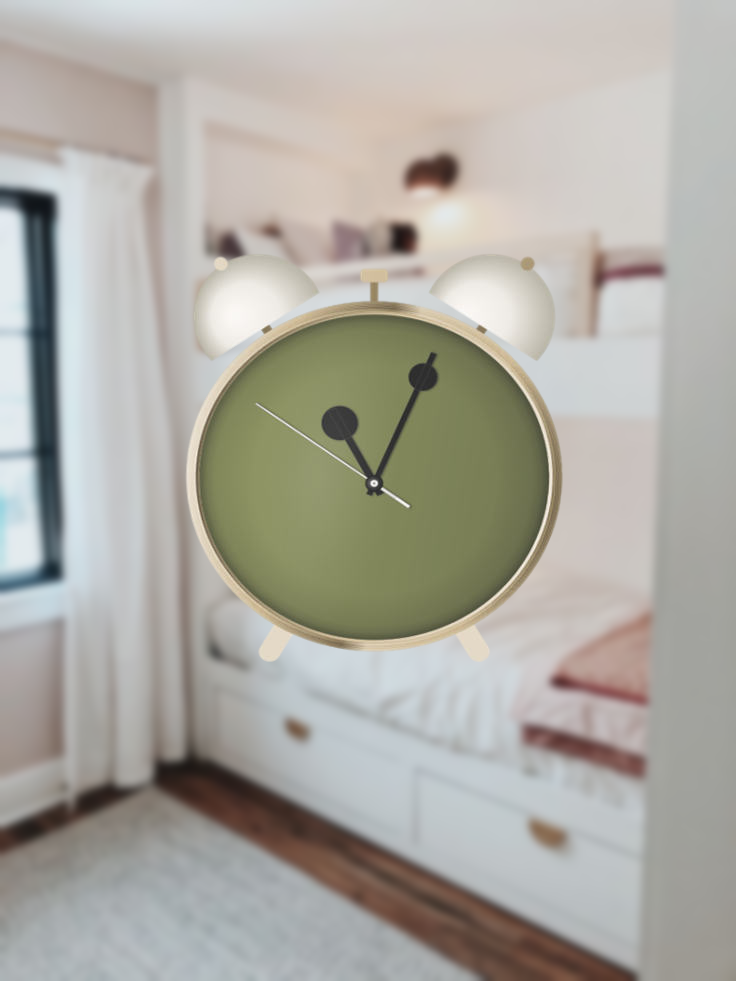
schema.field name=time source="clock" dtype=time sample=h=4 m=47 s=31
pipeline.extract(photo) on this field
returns h=11 m=3 s=51
